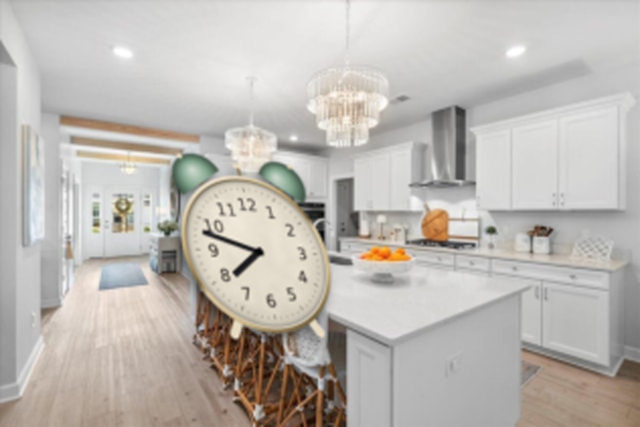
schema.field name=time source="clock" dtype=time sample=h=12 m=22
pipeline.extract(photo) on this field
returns h=7 m=48
